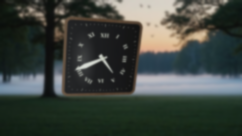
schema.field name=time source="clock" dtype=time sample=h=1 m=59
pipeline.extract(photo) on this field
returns h=4 m=41
